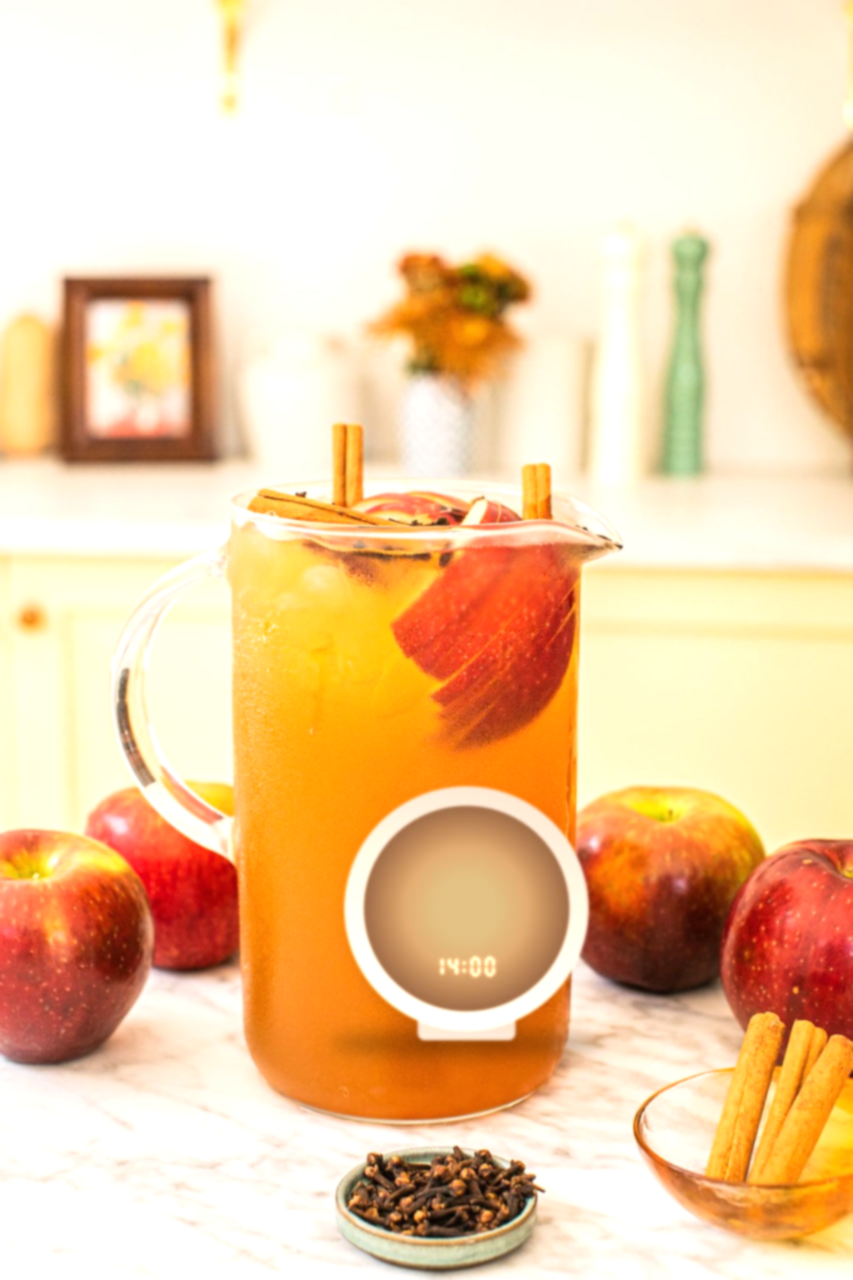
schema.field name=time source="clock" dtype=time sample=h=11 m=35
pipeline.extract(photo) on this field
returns h=14 m=0
